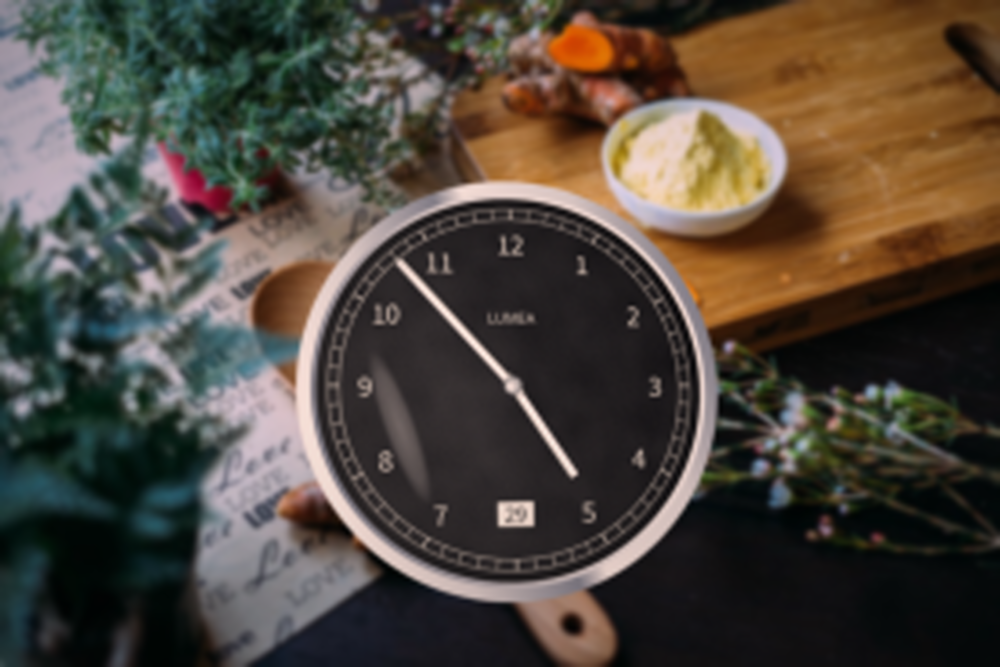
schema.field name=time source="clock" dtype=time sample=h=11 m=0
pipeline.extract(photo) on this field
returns h=4 m=53
